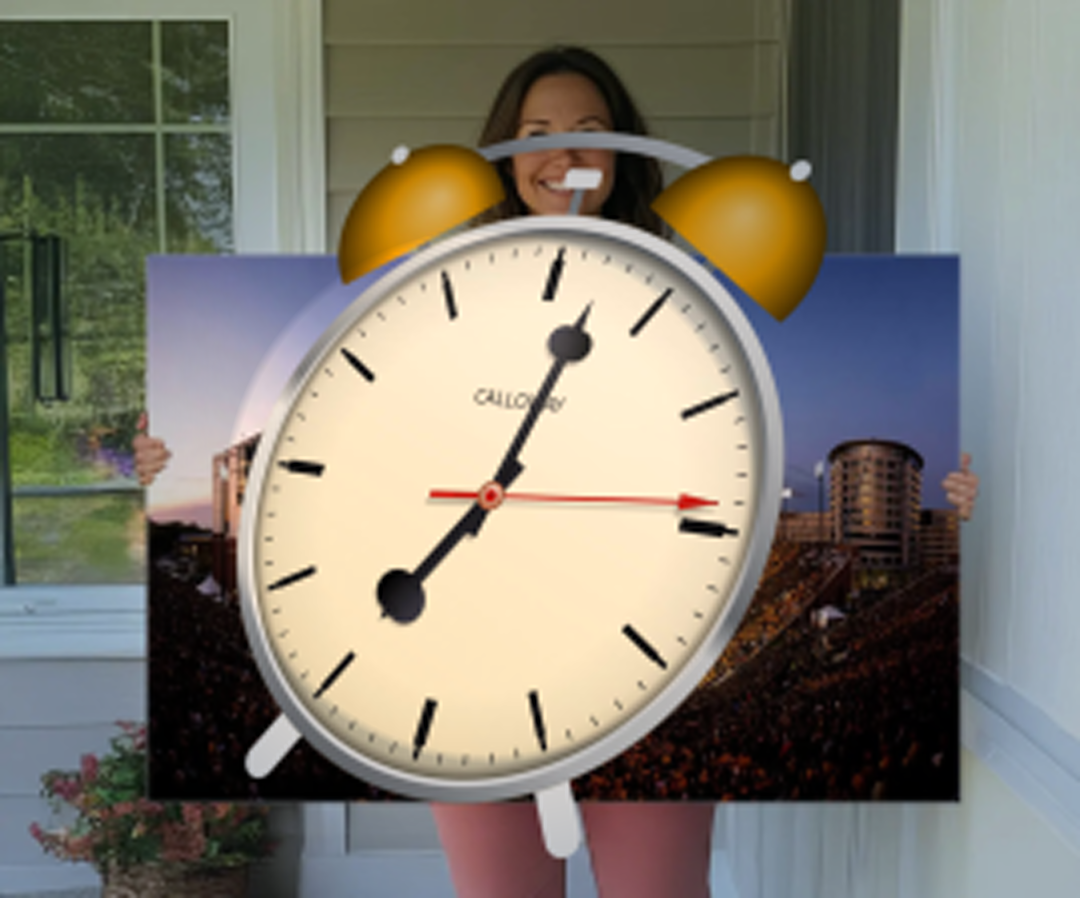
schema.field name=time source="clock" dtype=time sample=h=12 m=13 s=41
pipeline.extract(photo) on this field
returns h=7 m=2 s=14
